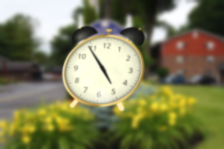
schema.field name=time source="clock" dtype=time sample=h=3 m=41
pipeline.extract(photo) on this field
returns h=4 m=54
